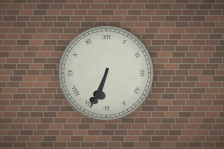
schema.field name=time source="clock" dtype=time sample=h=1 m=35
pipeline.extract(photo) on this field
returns h=6 m=34
